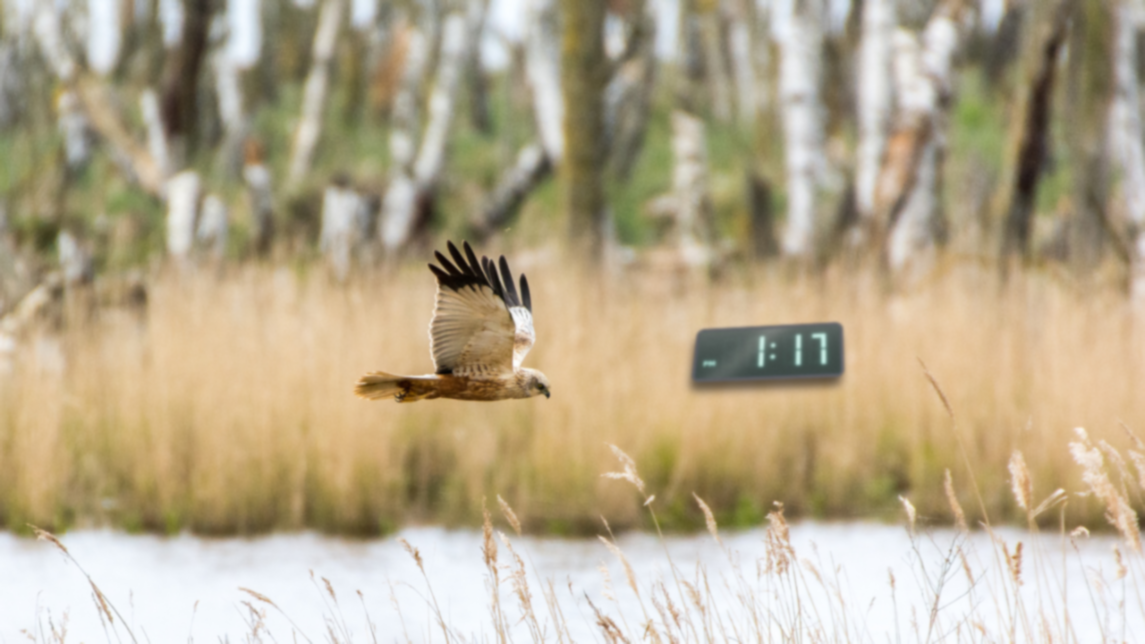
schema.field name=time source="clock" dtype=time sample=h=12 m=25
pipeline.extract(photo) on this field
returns h=1 m=17
